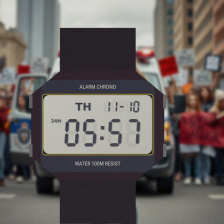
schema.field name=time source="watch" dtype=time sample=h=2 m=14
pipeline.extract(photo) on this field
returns h=5 m=57
